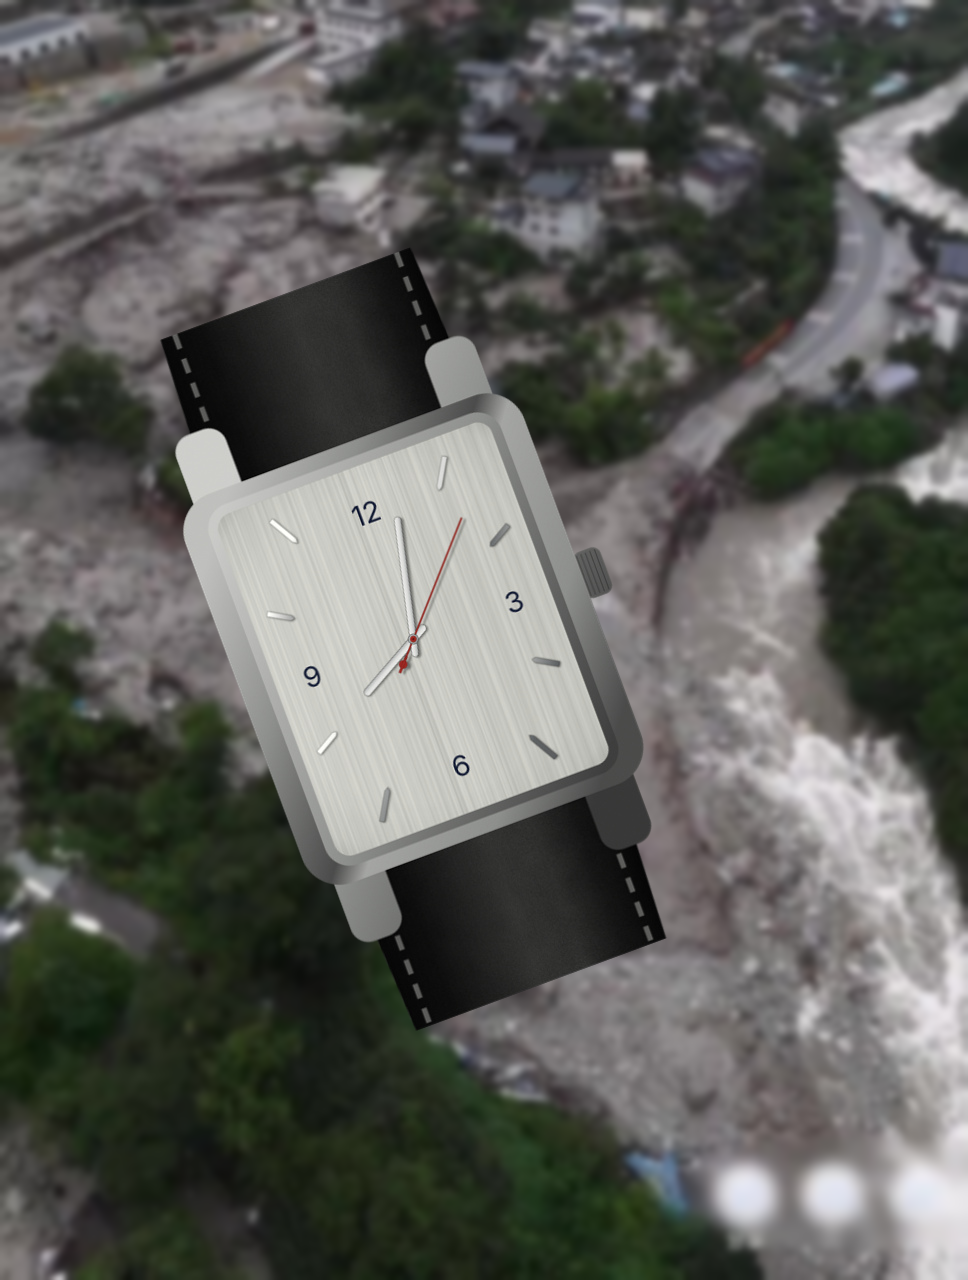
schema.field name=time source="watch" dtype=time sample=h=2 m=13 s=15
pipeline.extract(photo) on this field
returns h=8 m=2 s=7
